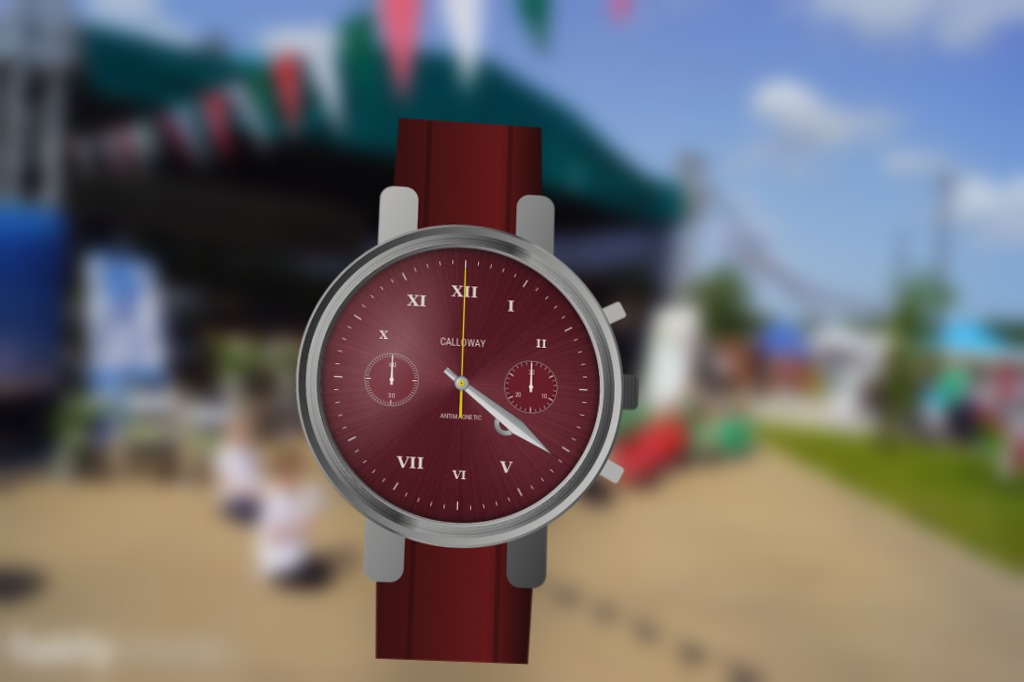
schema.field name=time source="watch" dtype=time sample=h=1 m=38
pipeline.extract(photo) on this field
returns h=4 m=21
